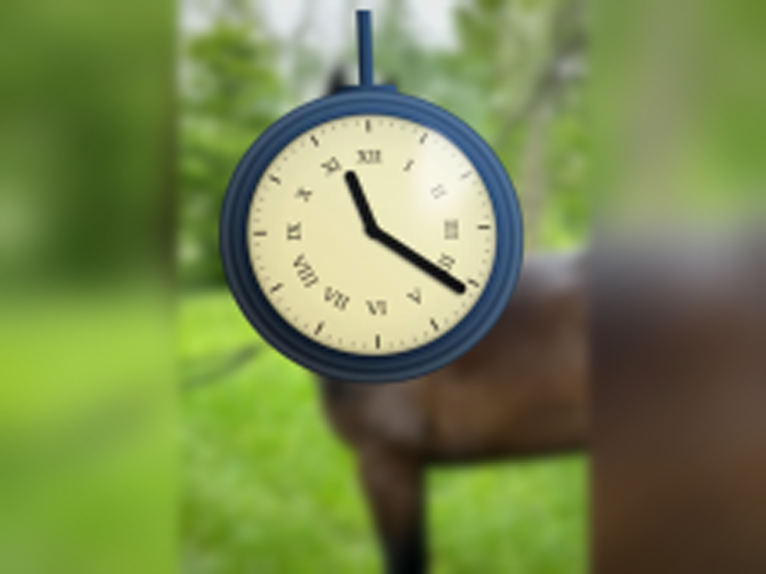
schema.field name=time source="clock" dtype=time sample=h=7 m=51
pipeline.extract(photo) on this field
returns h=11 m=21
